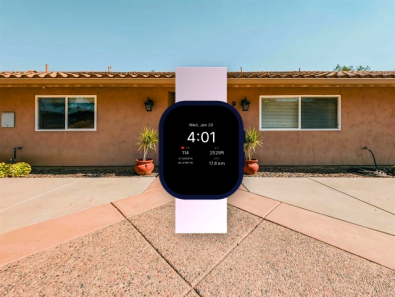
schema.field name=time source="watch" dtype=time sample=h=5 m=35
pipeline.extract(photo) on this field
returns h=4 m=1
